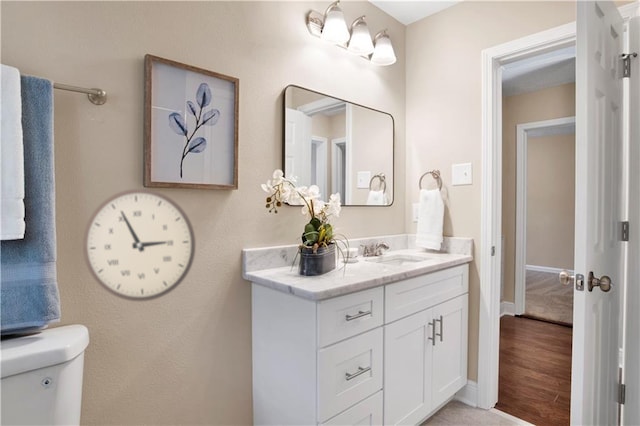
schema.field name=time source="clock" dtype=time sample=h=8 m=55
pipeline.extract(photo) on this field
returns h=2 m=56
